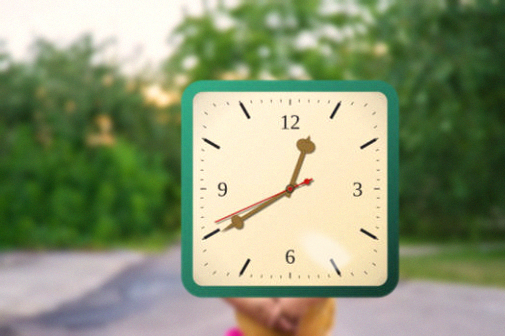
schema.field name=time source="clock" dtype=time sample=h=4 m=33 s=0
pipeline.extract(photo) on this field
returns h=12 m=39 s=41
